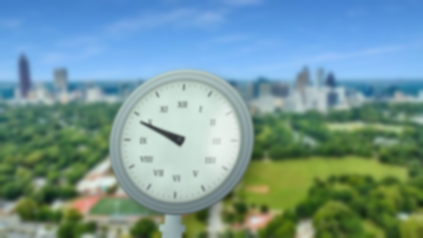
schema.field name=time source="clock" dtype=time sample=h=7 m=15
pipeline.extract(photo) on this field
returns h=9 m=49
